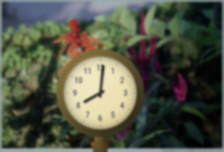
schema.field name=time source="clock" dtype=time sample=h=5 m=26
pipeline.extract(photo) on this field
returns h=8 m=1
